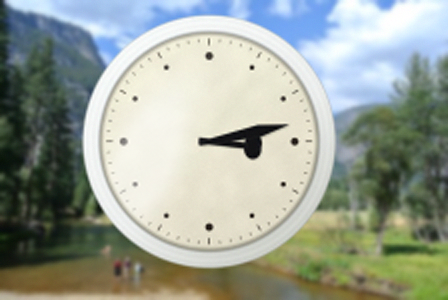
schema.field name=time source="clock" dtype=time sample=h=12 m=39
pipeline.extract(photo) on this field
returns h=3 m=13
